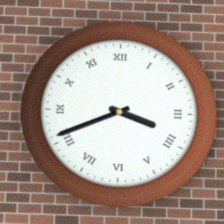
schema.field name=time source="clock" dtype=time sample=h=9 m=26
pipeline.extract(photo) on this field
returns h=3 m=41
